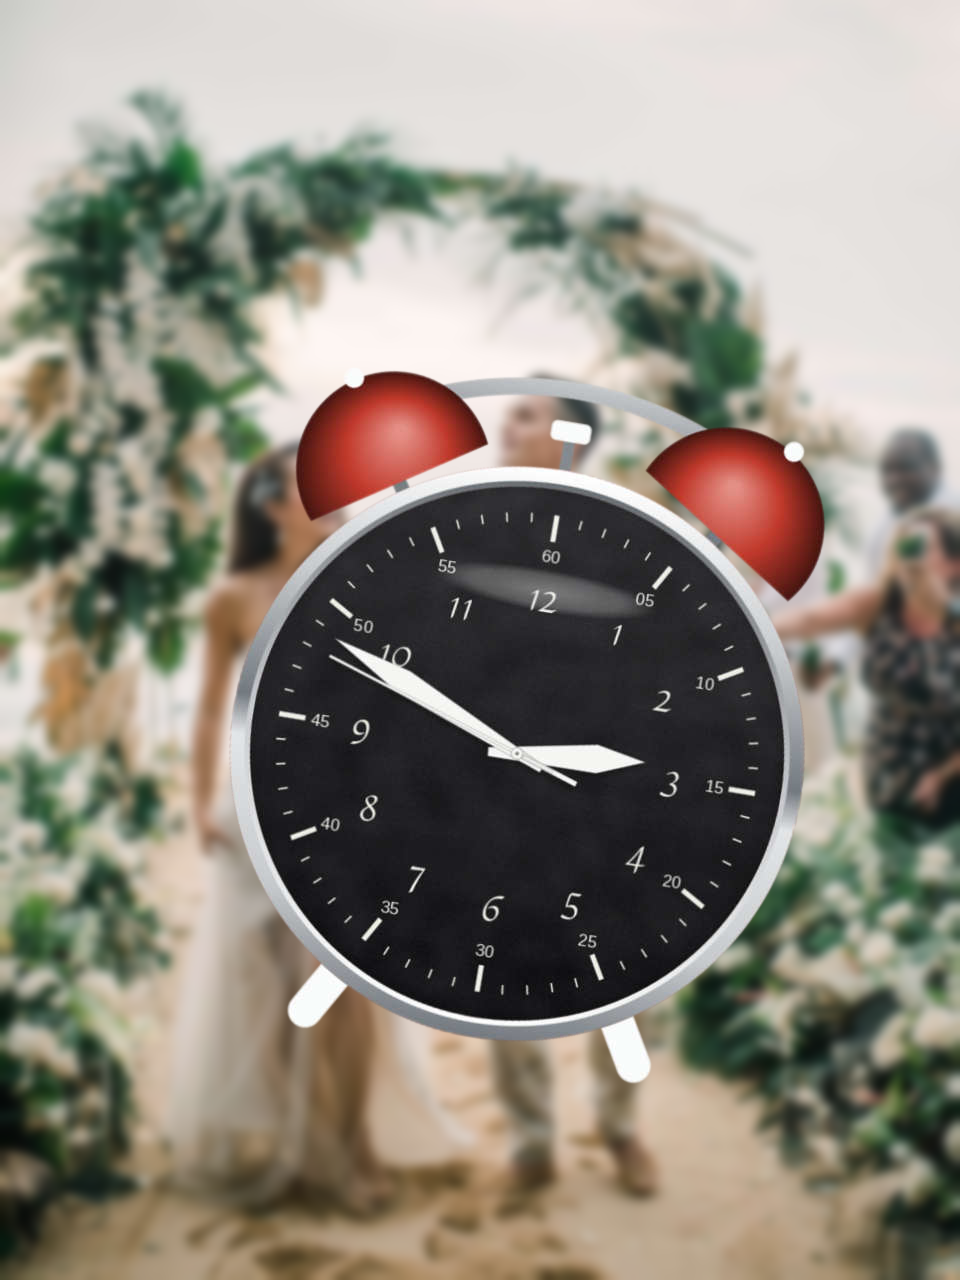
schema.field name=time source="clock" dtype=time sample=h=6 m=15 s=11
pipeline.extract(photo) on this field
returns h=2 m=48 s=48
